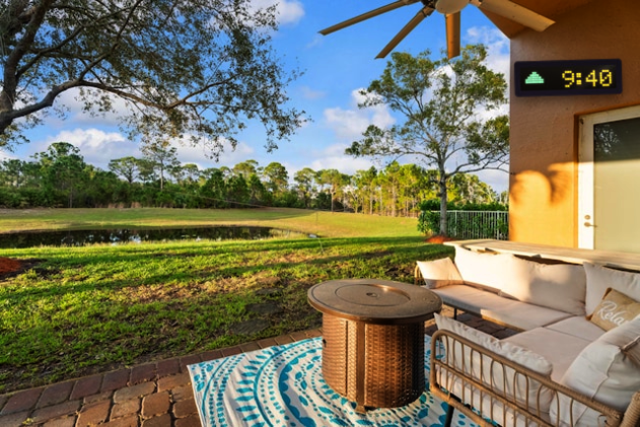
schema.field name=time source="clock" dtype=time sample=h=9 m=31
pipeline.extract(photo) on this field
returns h=9 m=40
